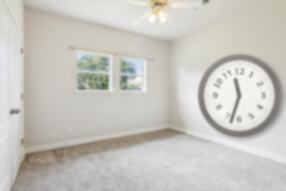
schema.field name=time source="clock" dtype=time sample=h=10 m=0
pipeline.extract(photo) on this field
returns h=11 m=33
